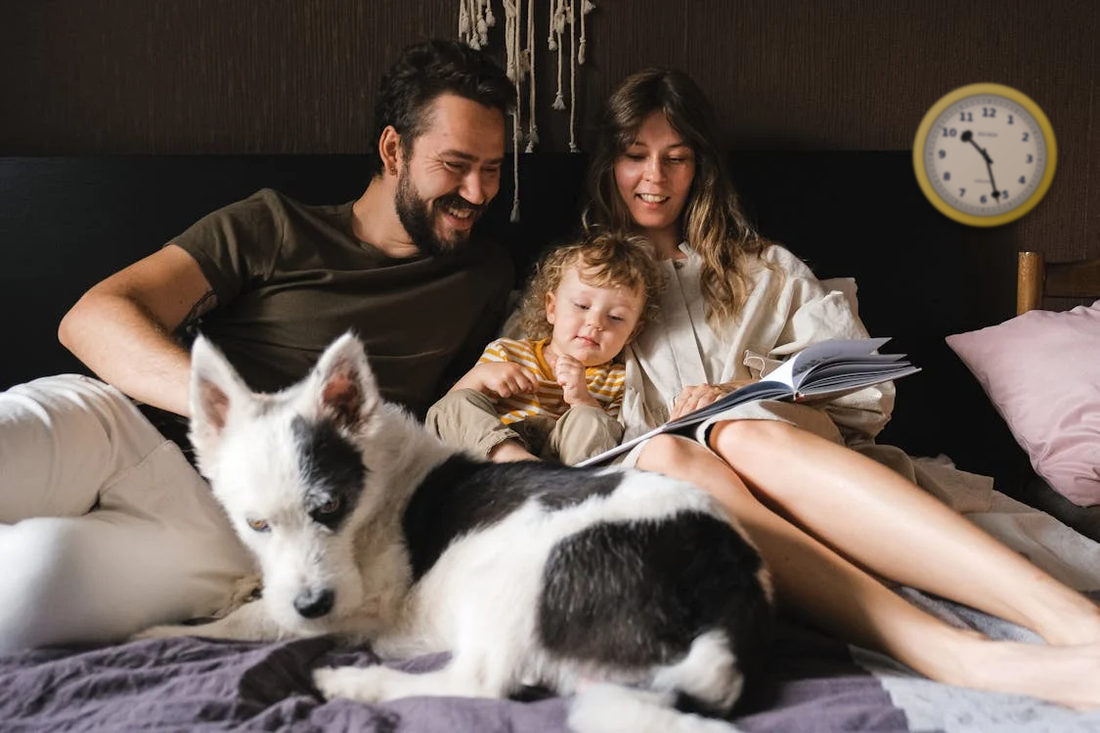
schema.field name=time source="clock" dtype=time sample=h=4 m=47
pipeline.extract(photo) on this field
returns h=10 m=27
